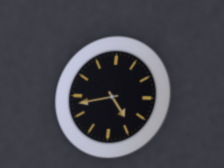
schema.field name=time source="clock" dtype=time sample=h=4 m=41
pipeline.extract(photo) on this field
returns h=4 m=43
